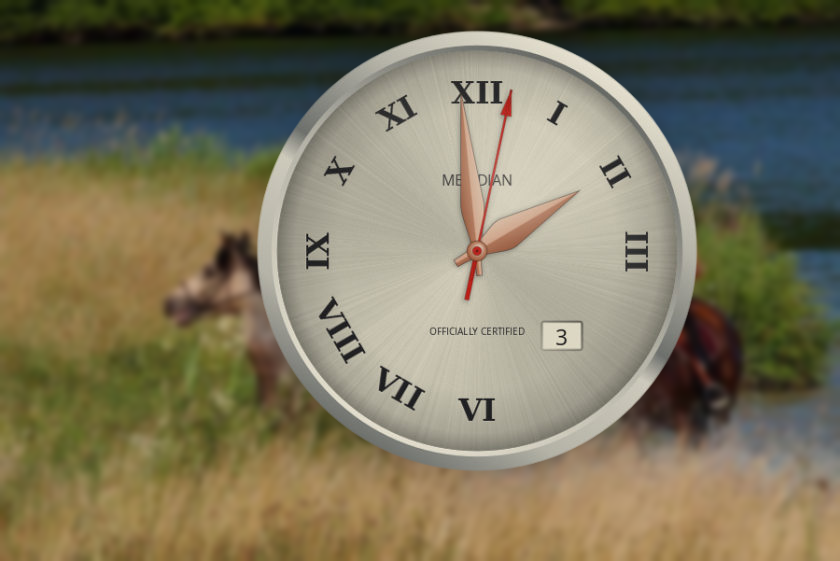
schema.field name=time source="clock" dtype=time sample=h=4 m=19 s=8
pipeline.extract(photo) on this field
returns h=1 m=59 s=2
